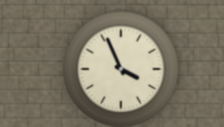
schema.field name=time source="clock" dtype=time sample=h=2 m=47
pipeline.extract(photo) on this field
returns h=3 m=56
